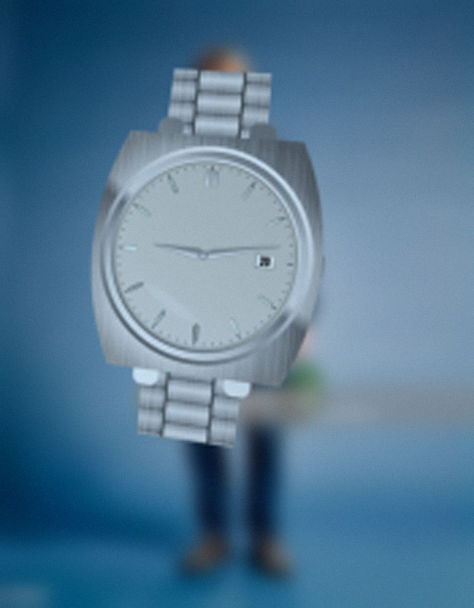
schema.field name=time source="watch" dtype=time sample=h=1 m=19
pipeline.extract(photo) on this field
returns h=9 m=13
